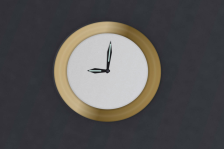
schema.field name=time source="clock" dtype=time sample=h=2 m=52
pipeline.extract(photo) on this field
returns h=9 m=1
